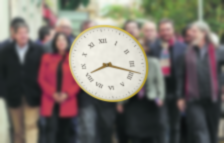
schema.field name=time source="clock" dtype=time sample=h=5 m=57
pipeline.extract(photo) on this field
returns h=8 m=18
